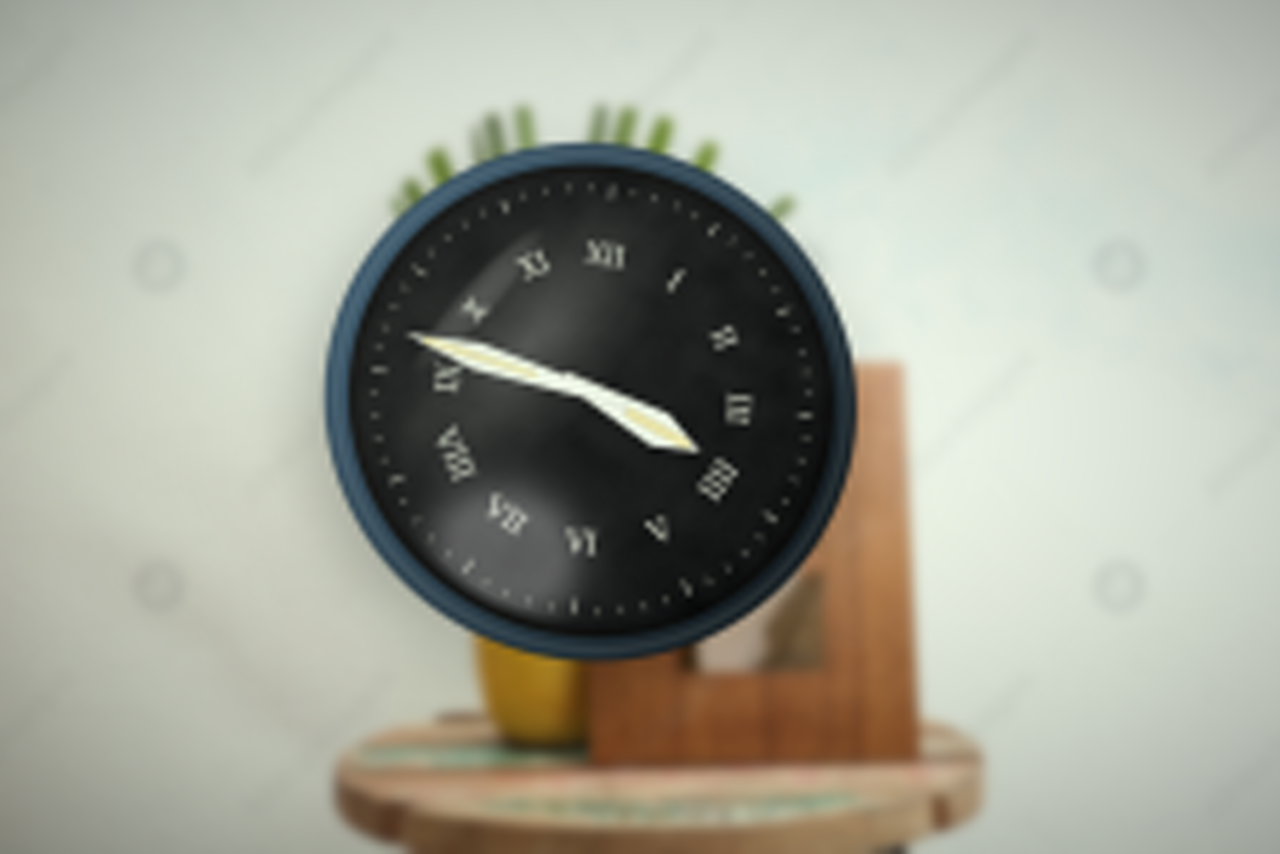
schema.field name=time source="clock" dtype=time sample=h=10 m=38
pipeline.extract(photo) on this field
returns h=3 m=47
